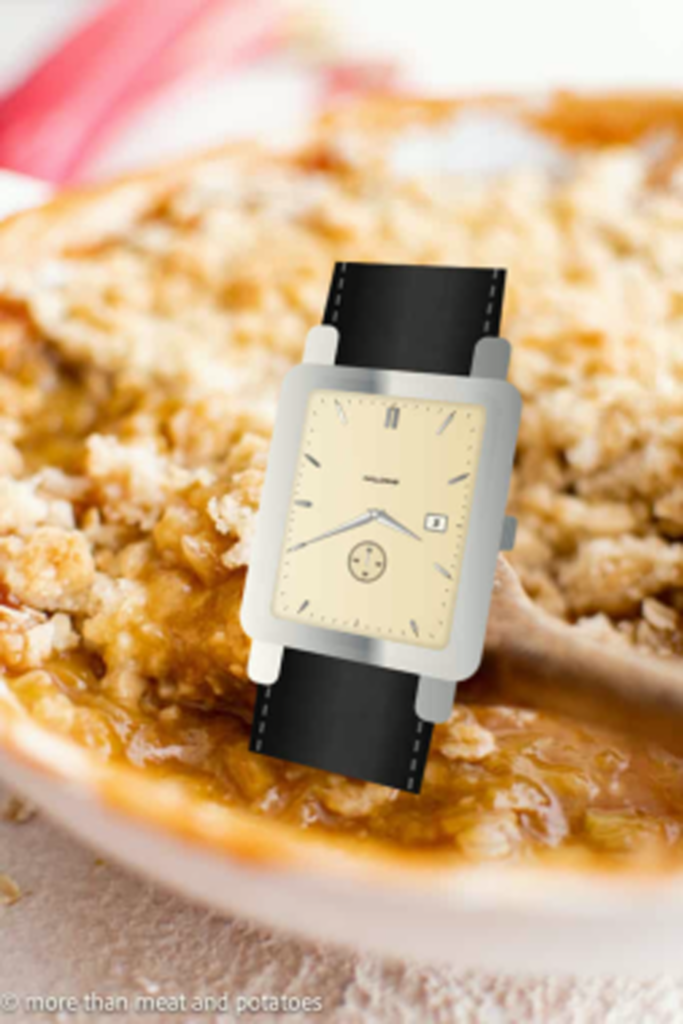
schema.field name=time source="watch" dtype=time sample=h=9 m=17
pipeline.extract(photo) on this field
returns h=3 m=40
